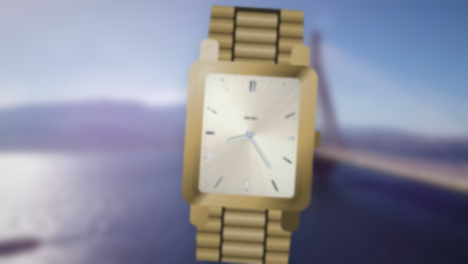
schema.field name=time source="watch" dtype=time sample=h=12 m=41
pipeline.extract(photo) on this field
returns h=8 m=24
